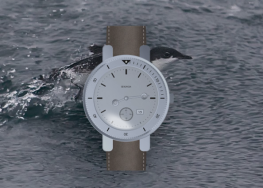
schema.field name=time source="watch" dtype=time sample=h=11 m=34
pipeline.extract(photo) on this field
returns h=8 m=14
